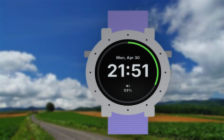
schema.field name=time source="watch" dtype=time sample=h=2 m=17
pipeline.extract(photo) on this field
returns h=21 m=51
